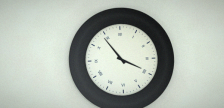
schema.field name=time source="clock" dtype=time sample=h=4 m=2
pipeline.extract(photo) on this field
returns h=3 m=54
